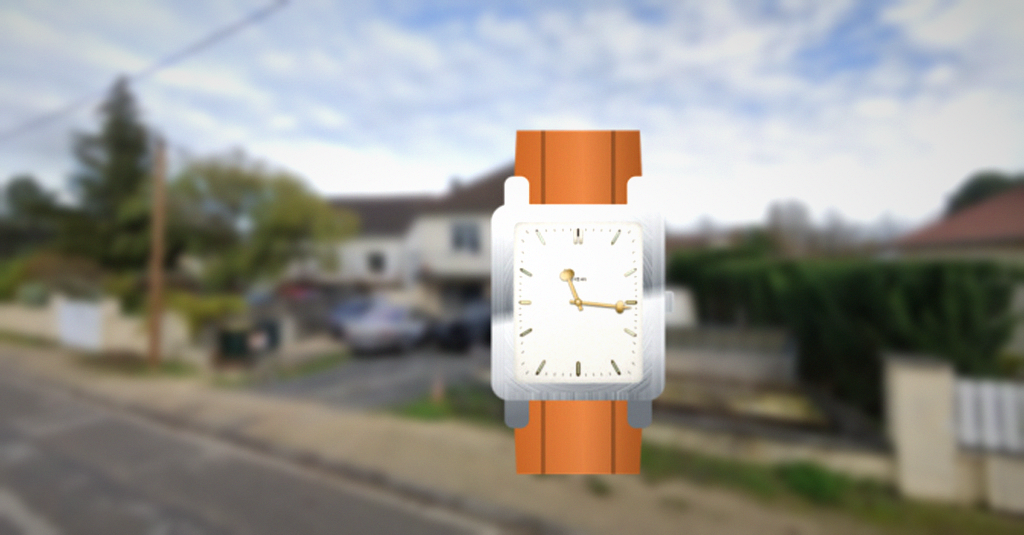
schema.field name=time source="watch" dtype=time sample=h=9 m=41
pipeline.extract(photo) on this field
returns h=11 m=16
